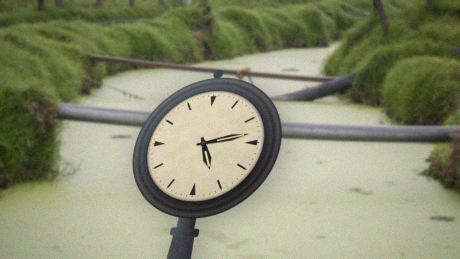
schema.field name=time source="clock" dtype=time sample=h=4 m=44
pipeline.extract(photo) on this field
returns h=5 m=13
